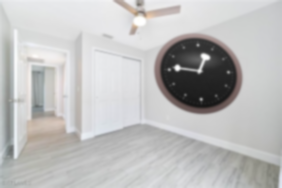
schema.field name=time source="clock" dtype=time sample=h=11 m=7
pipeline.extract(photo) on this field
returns h=12 m=46
